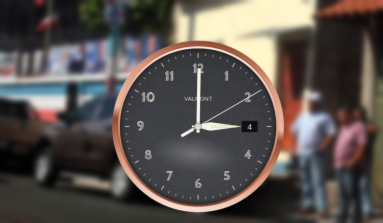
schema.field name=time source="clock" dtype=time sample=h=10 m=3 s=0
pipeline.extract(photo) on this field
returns h=3 m=0 s=10
